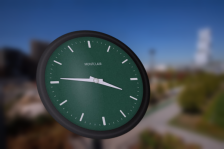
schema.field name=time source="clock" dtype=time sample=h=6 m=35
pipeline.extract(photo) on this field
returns h=3 m=46
